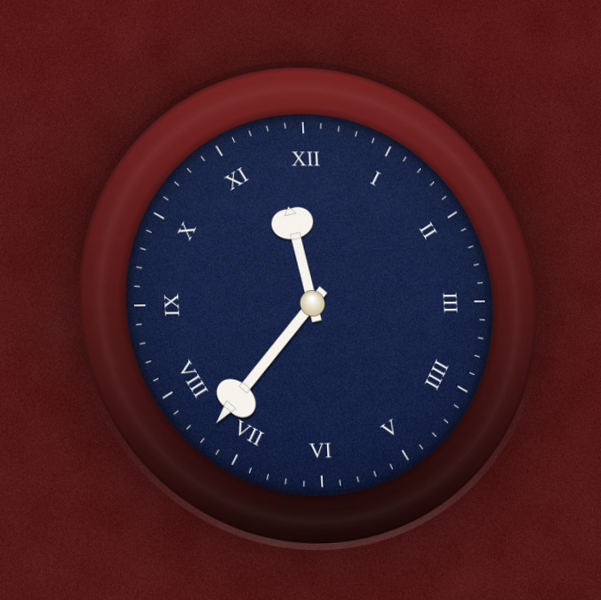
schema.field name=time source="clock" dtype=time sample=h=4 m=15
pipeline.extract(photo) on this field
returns h=11 m=37
